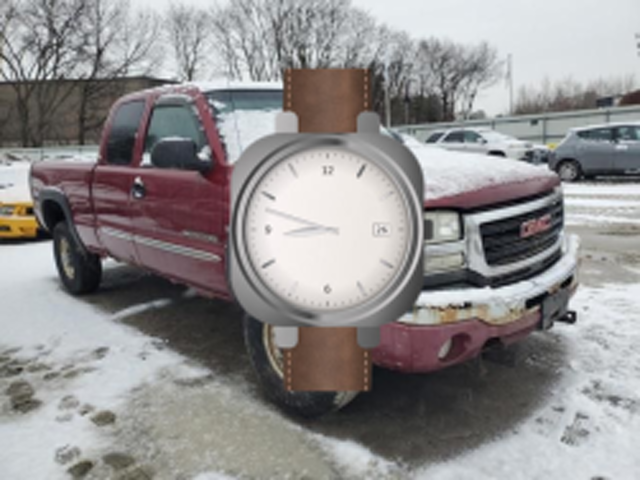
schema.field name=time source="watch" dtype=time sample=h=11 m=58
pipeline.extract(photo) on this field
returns h=8 m=48
